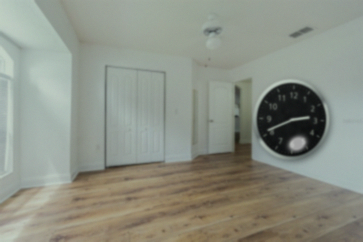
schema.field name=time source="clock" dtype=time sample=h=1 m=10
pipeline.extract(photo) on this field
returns h=2 m=41
